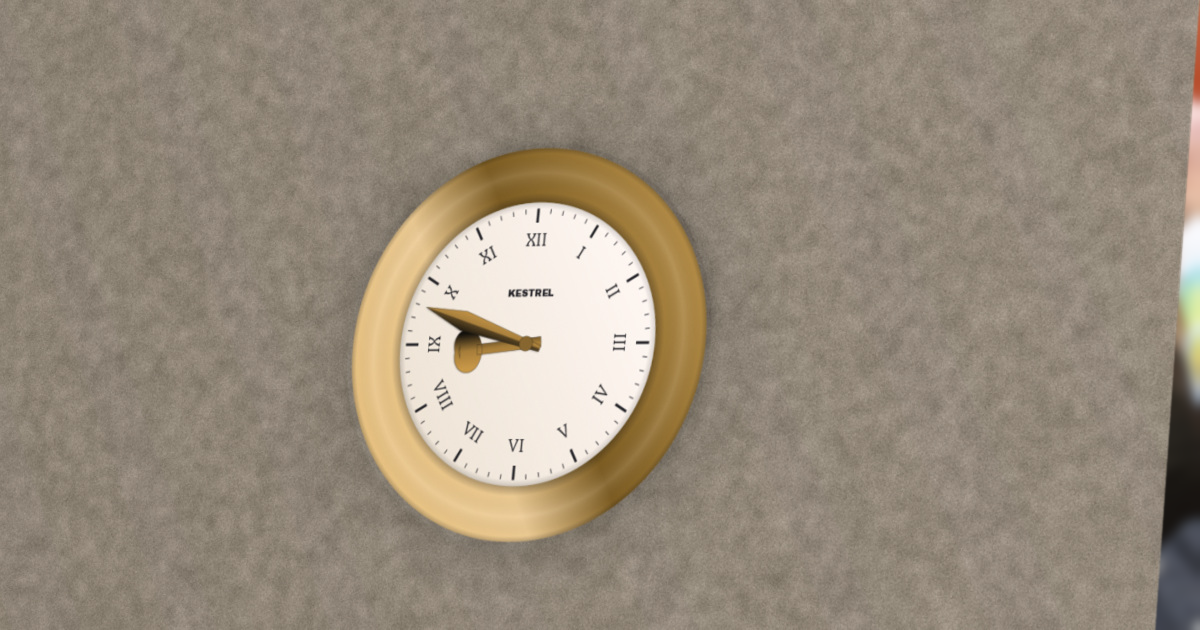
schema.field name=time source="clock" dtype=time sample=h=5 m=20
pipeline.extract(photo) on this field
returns h=8 m=48
